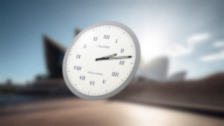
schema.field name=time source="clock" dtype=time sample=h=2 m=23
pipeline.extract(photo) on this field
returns h=2 m=13
